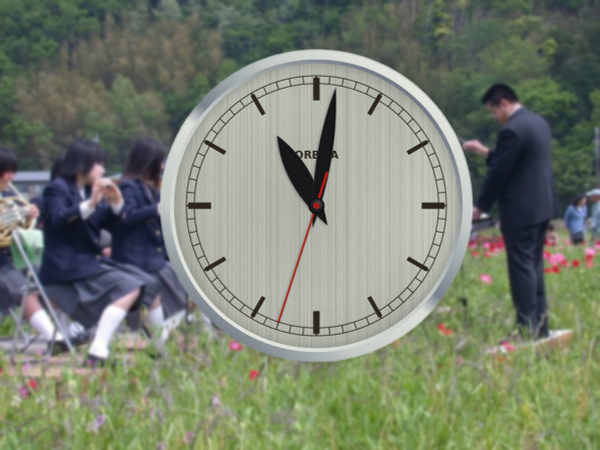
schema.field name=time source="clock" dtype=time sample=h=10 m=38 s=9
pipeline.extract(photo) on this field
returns h=11 m=1 s=33
